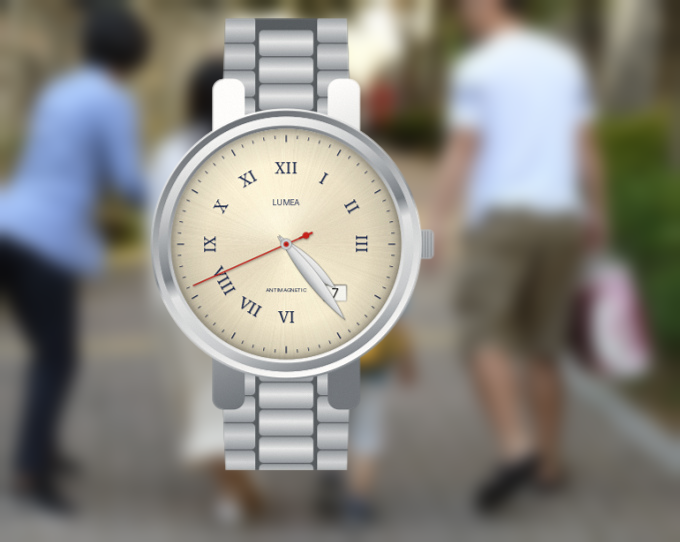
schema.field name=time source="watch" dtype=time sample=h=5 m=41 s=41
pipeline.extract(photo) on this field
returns h=4 m=23 s=41
